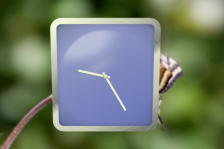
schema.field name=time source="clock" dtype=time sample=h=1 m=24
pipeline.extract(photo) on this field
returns h=9 m=25
